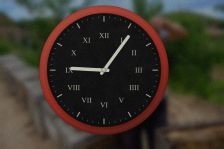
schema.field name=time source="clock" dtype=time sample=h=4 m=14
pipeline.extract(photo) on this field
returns h=9 m=6
